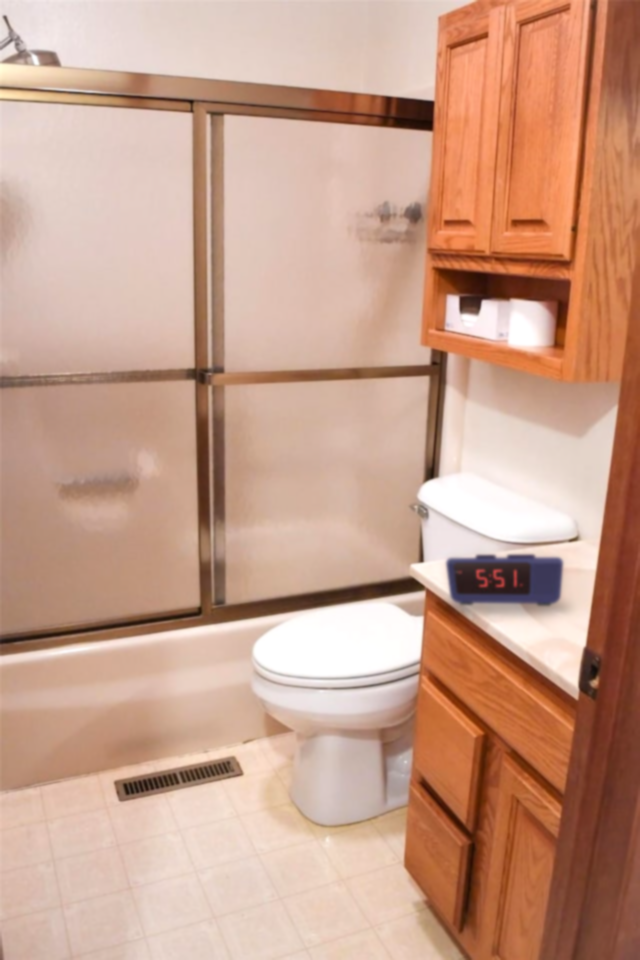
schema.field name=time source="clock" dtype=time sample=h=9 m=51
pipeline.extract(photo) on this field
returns h=5 m=51
